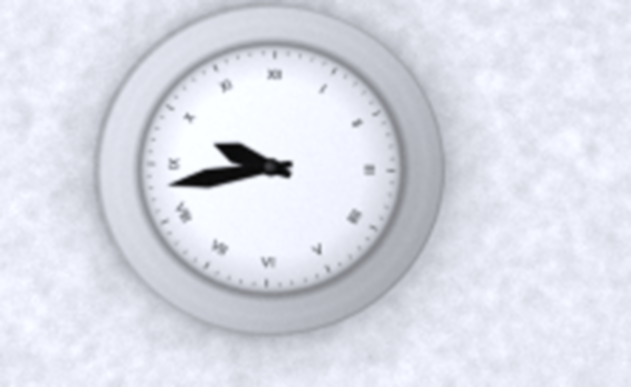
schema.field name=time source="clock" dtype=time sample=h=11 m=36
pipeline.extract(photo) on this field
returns h=9 m=43
